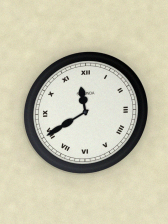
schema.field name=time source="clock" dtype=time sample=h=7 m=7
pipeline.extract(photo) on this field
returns h=11 m=40
